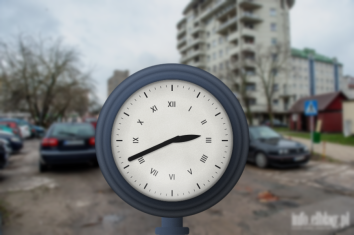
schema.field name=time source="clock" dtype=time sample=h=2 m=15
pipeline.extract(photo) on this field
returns h=2 m=41
